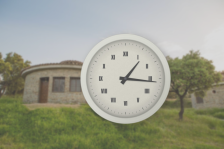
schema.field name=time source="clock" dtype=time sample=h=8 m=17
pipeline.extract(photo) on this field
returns h=1 m=16
